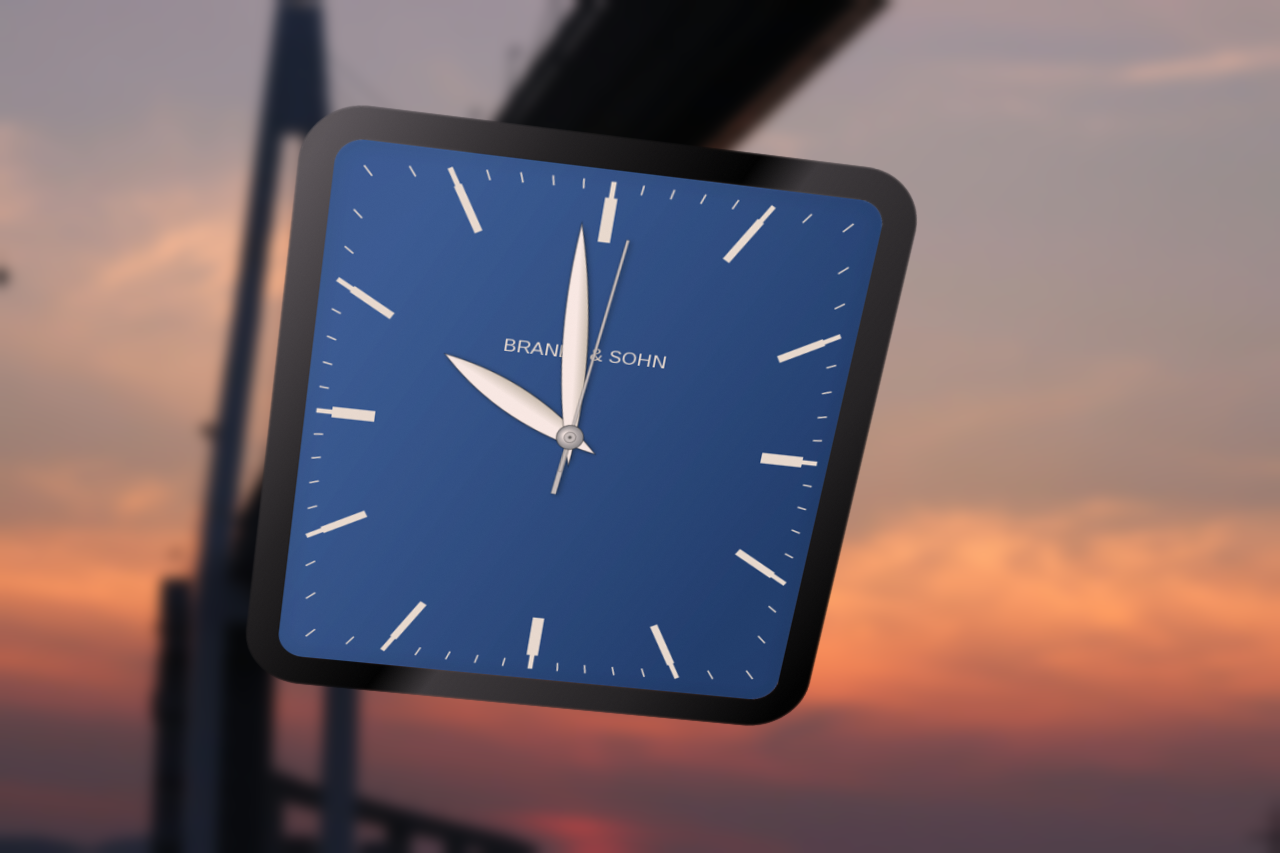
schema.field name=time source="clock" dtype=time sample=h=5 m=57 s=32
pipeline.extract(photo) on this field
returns h=9 m=59 s=1
